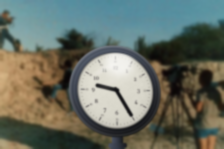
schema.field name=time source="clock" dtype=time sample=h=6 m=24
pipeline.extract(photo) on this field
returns h=9 m=25
